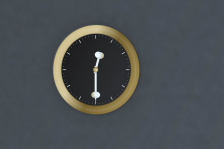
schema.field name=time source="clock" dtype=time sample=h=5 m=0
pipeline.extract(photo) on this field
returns h=12 m=30
